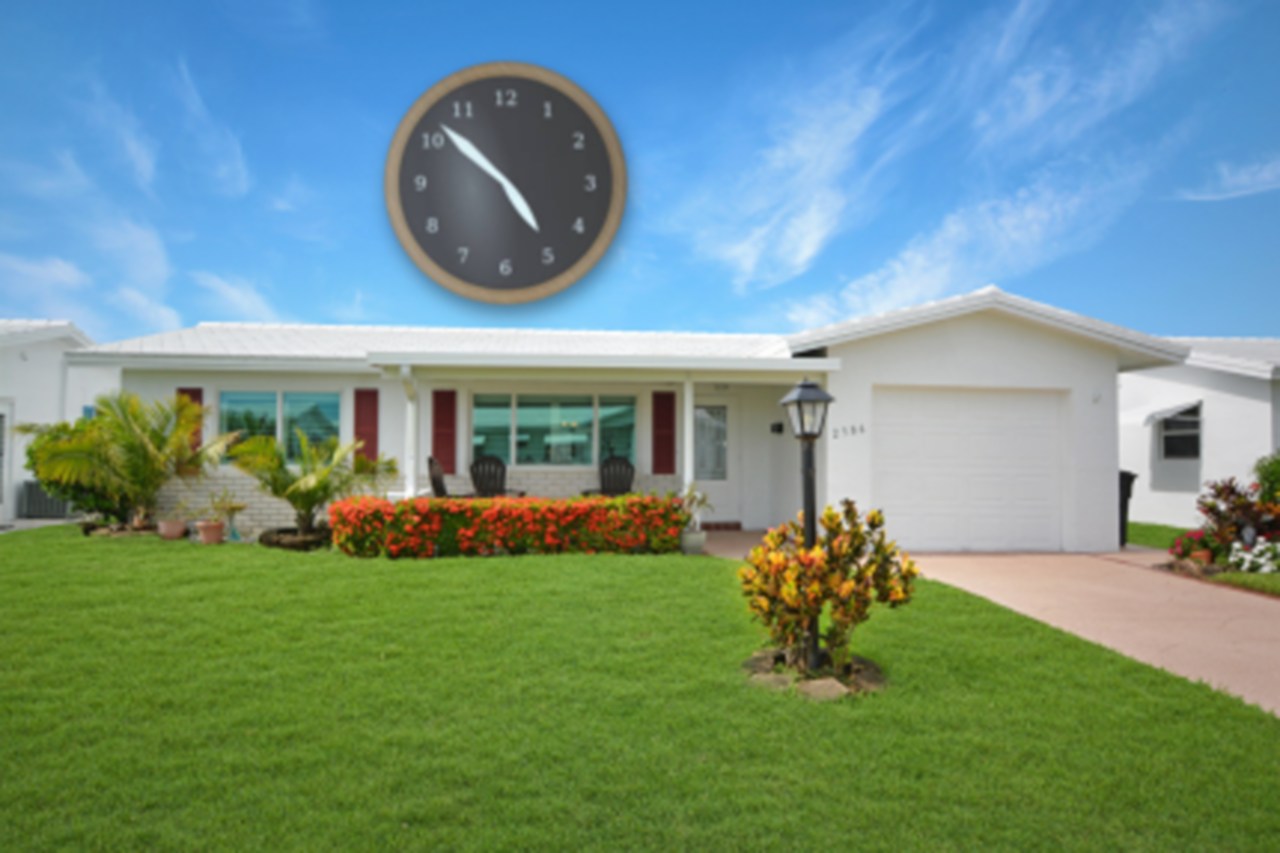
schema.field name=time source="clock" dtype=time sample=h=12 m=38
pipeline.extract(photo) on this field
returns h=4 m=52
